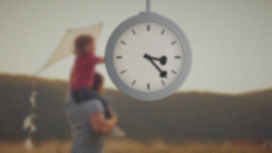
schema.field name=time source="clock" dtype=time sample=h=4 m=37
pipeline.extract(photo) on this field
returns h=3 m=23
